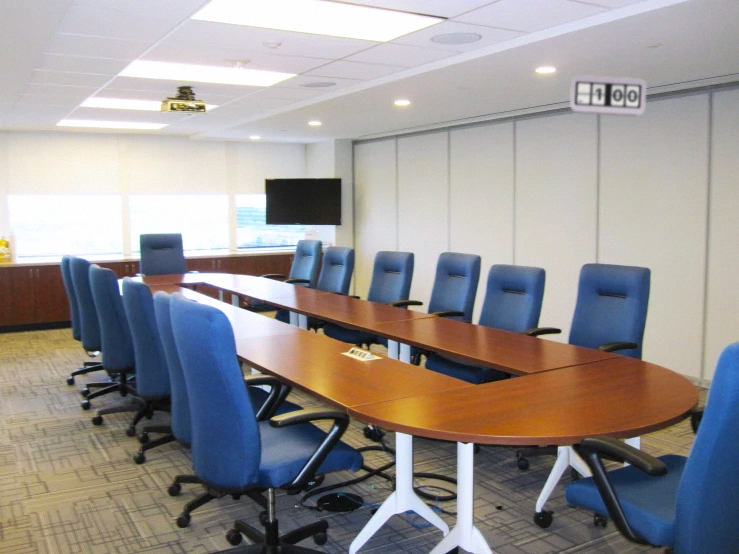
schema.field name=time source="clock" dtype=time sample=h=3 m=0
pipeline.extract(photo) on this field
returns h=1 m=0
